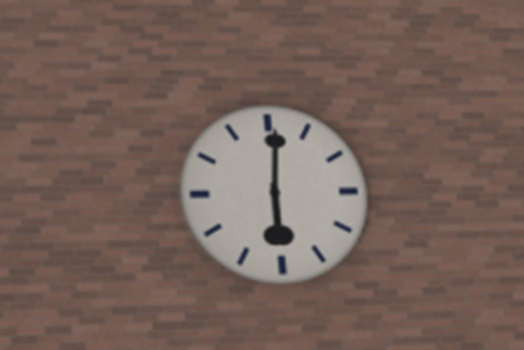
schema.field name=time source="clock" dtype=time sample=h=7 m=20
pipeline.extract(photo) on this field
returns h=6 m=1
